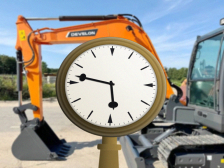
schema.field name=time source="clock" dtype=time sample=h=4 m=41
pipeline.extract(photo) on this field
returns h=5 m=47
